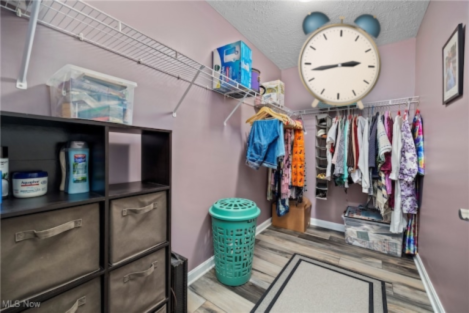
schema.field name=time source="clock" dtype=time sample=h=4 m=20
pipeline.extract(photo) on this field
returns h=2 m=43
